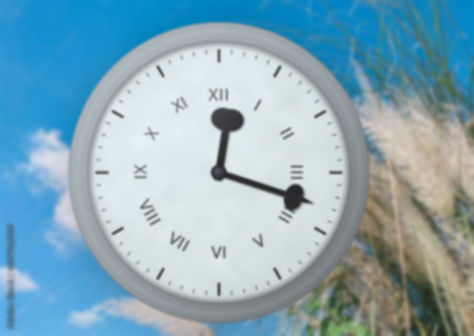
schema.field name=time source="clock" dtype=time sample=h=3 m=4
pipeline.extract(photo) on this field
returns h=12 m=18
